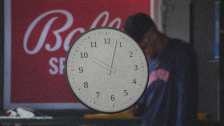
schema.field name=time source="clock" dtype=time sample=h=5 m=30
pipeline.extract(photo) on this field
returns h=10 m=3
